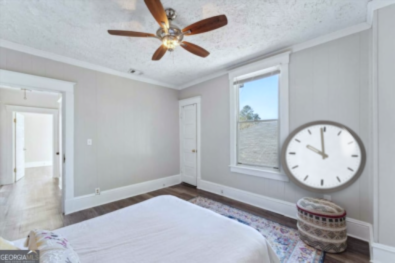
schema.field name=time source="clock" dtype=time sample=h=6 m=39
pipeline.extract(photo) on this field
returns h=9 m=59
